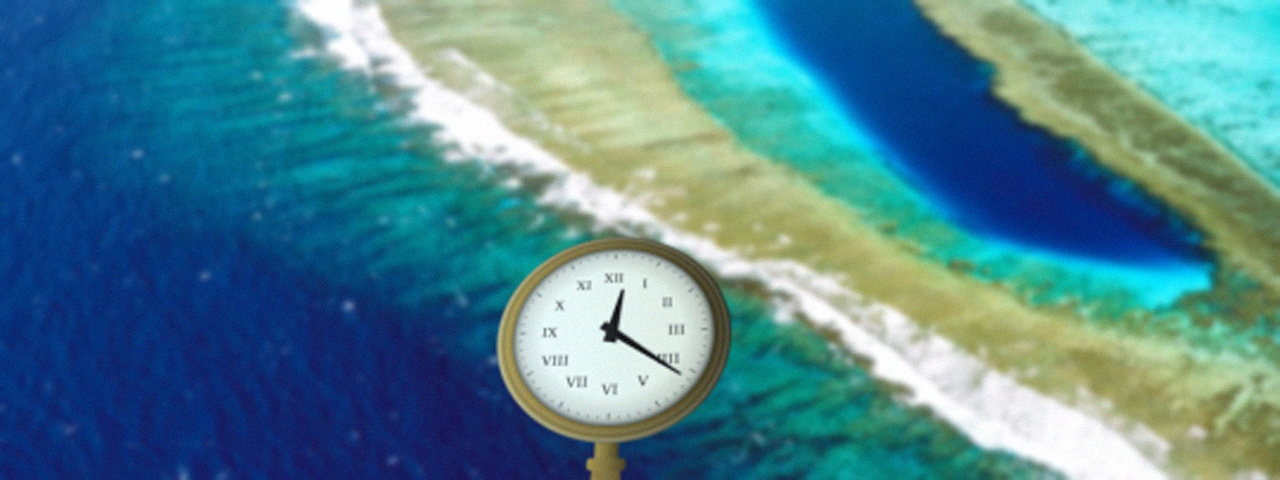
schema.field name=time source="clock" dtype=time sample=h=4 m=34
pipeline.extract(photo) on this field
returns h=12 m=21
